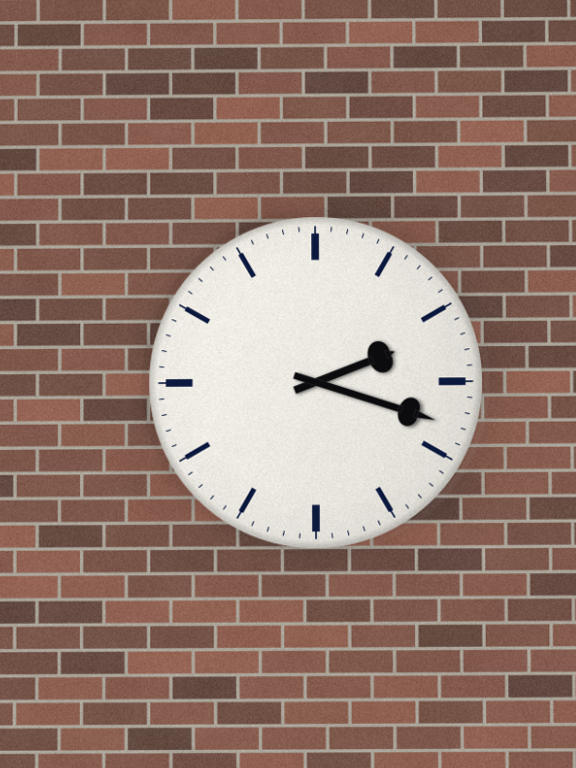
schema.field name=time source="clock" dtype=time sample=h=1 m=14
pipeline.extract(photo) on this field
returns h=2 m=18
